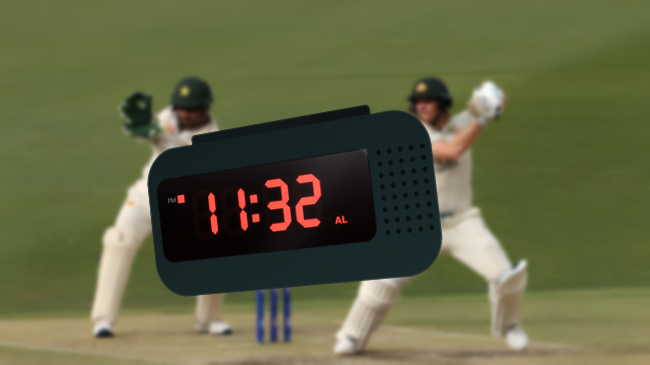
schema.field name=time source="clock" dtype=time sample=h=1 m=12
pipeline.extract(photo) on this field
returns h=11 m=32
